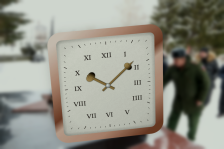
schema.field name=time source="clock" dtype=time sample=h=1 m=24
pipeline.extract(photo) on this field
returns h=10 m=8
